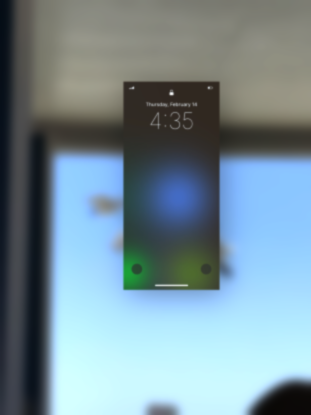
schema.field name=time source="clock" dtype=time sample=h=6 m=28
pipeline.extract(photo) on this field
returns h=4 m=35
